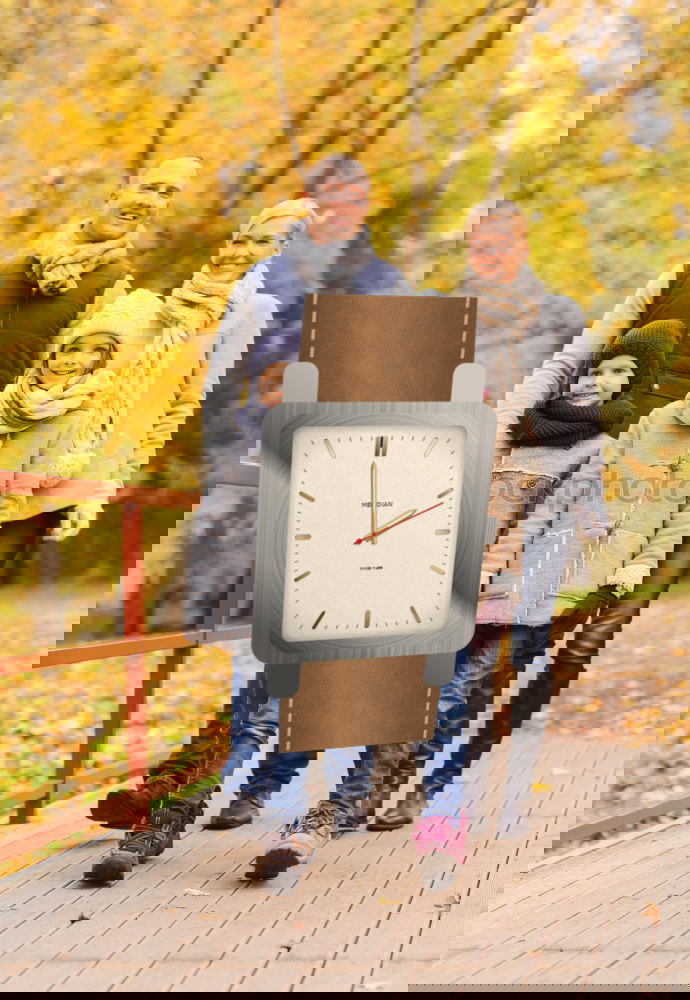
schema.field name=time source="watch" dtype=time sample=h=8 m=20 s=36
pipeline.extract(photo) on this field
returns h=1 m=59 s=11
